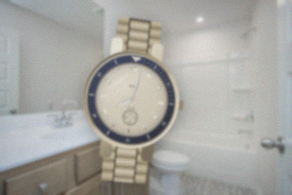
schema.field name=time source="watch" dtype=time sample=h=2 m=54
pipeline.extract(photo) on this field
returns h=8 m=2
